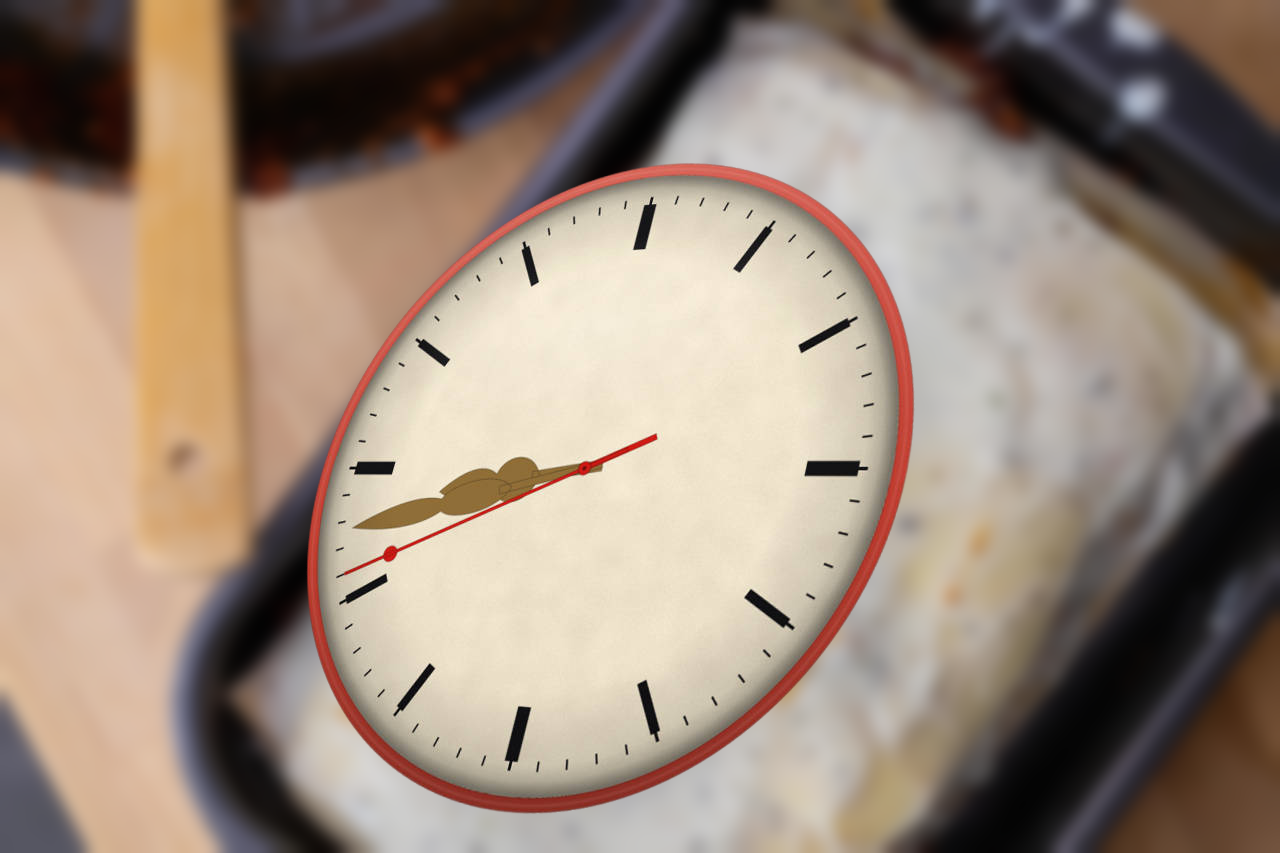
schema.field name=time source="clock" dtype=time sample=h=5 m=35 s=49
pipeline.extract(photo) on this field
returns h=8 m=42 s=41
